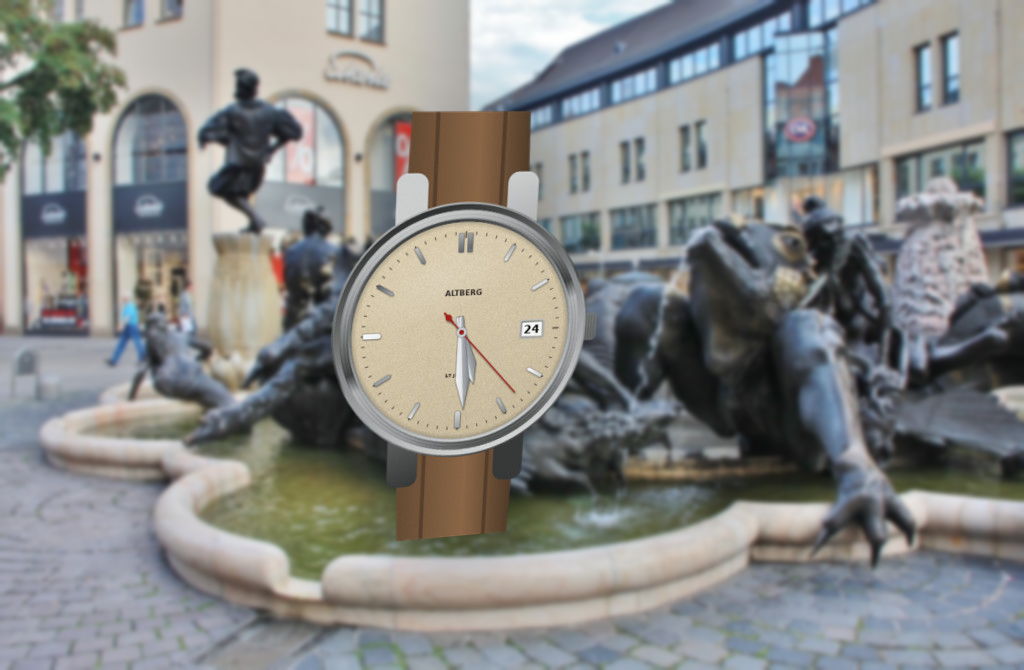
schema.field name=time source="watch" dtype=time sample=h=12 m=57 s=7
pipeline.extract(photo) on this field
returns h=5 m=29 s=23
